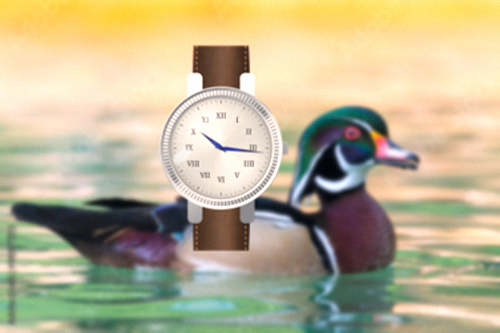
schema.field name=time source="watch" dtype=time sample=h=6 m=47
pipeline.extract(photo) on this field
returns h=10 m=16
